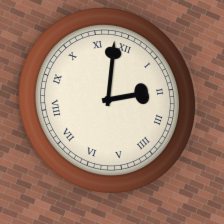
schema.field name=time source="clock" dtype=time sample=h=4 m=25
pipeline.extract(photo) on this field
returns h=1 m=58
